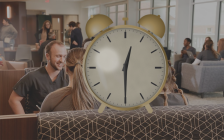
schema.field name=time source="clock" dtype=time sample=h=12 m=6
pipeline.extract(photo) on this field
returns h=12 m=30
